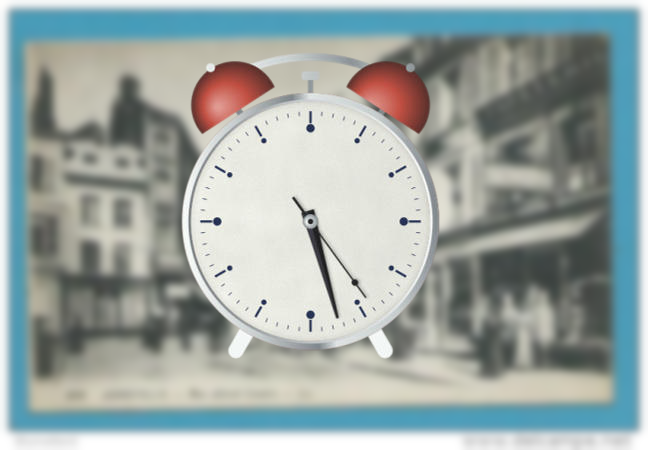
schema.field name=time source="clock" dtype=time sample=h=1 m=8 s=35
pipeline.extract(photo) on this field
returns h=5 m=27 s=24
